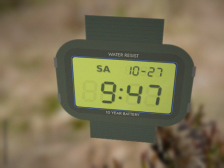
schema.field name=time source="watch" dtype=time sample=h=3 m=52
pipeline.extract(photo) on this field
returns h=9 m=47
